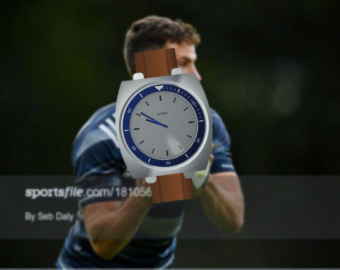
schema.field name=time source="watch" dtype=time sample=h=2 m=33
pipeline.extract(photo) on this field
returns h=9 m=51
